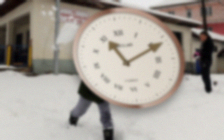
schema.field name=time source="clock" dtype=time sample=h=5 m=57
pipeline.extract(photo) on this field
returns h=11 m=11
